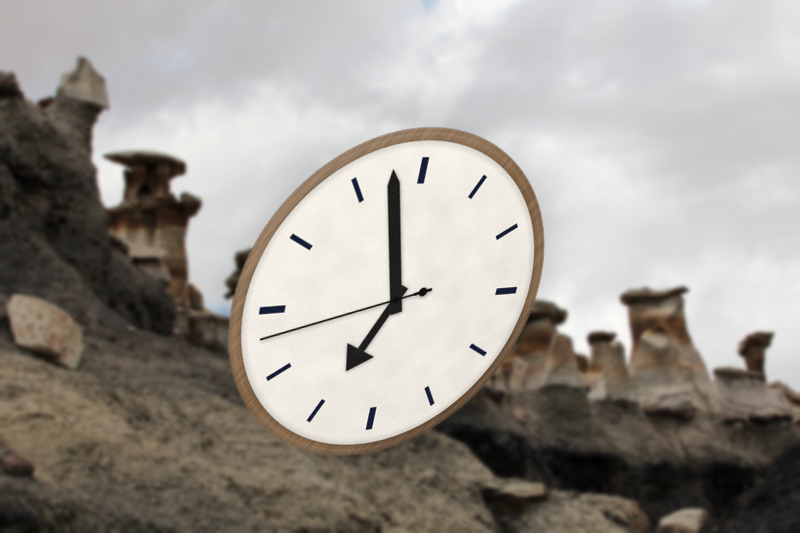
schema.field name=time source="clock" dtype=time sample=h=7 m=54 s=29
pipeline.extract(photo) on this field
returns h=6 m=57 s=43
